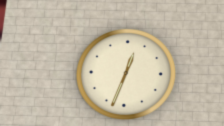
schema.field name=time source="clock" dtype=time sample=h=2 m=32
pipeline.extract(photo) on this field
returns h=12 m=33
